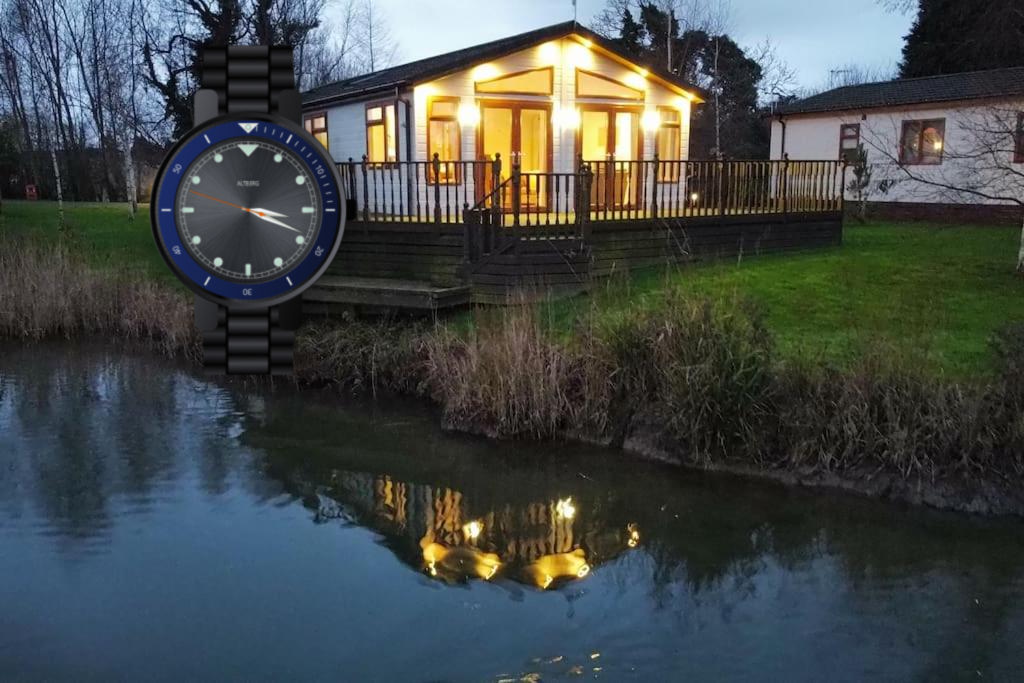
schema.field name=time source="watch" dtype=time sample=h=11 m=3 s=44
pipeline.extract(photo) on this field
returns h=3 m=18 s=48
